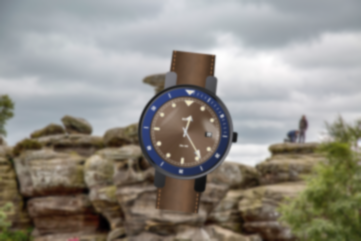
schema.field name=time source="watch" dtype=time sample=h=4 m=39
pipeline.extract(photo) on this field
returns h=12 m=24
